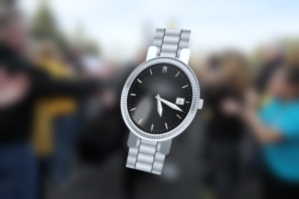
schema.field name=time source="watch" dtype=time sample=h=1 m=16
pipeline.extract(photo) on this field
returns h=5 m=18
